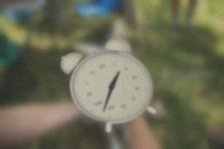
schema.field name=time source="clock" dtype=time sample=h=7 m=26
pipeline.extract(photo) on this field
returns h=1 m=37
